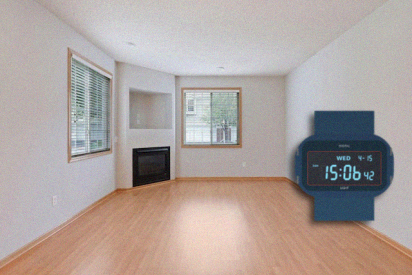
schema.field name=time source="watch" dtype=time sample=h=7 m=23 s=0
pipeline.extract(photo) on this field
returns h=15 m=6 s=42
